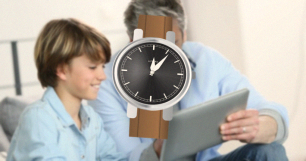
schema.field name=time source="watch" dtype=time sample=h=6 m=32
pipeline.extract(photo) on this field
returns h=12 m=6
